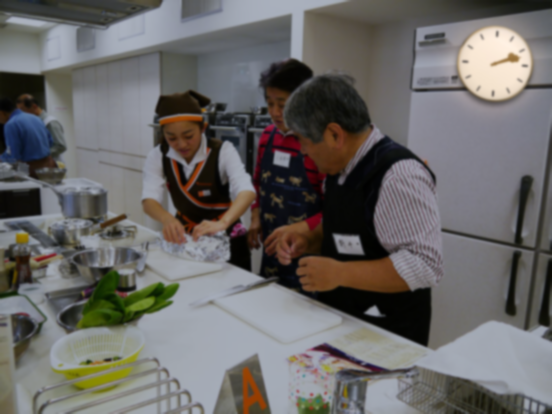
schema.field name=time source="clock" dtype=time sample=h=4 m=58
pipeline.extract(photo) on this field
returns h=2 m=12
